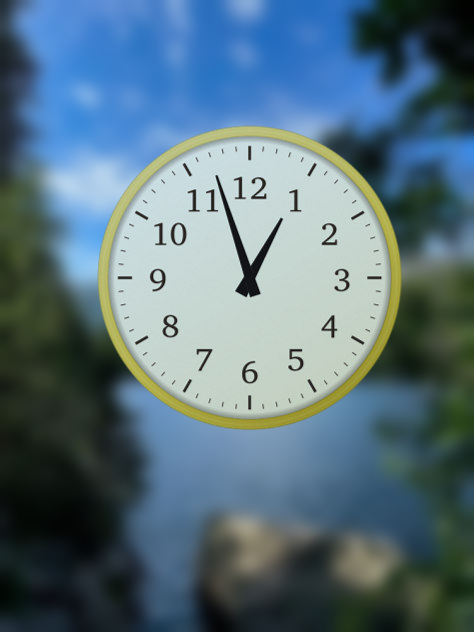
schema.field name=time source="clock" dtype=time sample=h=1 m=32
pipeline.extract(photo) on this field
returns h=12 m=57
